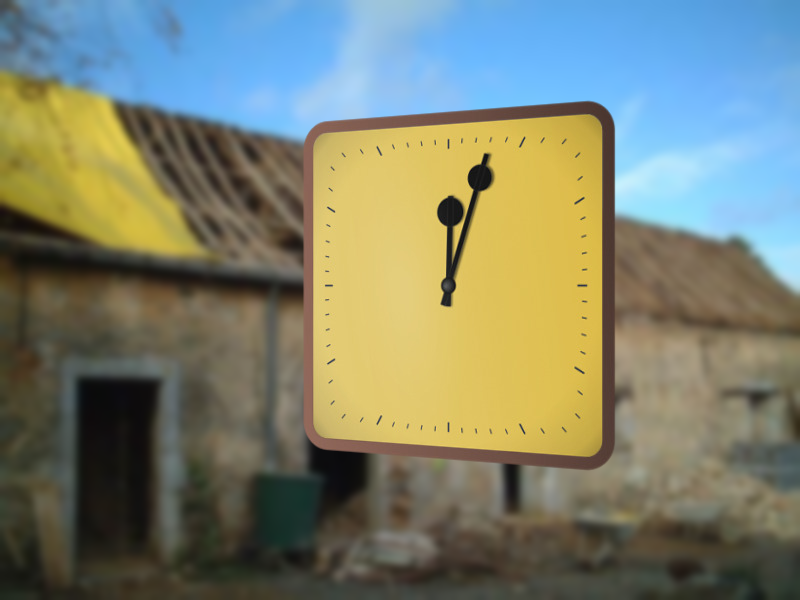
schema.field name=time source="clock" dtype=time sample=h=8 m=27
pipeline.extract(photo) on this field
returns h=12 m=3
